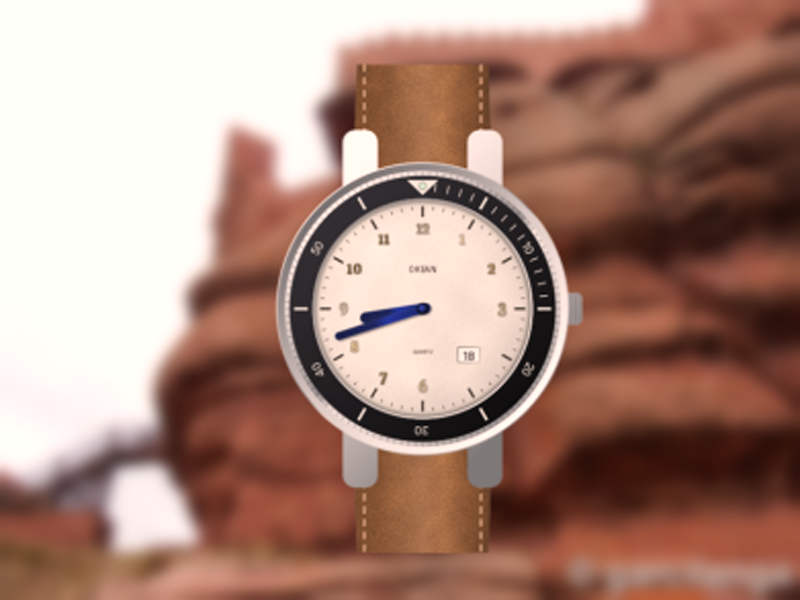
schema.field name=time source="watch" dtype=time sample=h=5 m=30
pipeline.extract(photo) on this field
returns h=8 m=42
